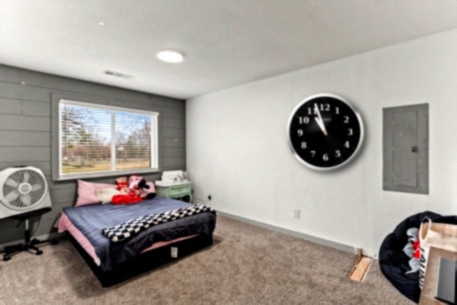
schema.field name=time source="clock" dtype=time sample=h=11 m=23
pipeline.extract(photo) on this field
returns h=10 m=57
